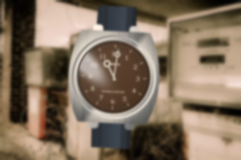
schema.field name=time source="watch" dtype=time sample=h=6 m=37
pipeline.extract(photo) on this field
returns h=11 m=1
